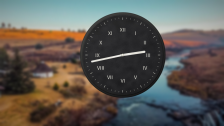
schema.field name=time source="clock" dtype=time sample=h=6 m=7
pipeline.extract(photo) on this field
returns h=2 m=43
